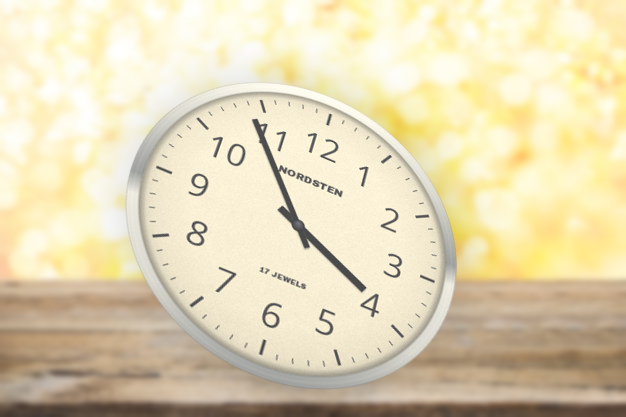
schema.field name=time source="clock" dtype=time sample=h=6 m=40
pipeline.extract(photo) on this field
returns h=3 m=54
